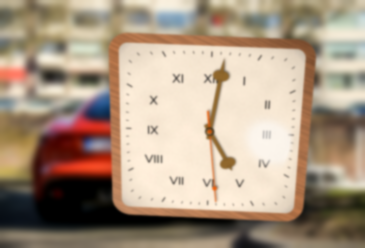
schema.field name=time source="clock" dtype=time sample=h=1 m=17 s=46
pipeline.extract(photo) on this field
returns h=5 m=1 s=29
